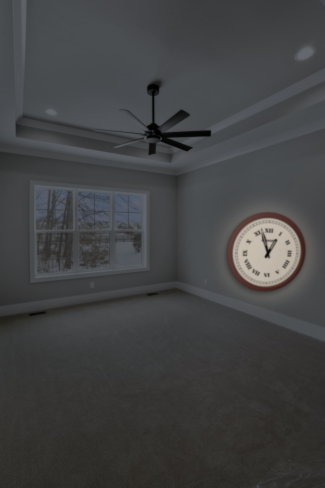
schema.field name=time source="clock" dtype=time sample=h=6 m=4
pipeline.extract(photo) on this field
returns h=12 m=57
